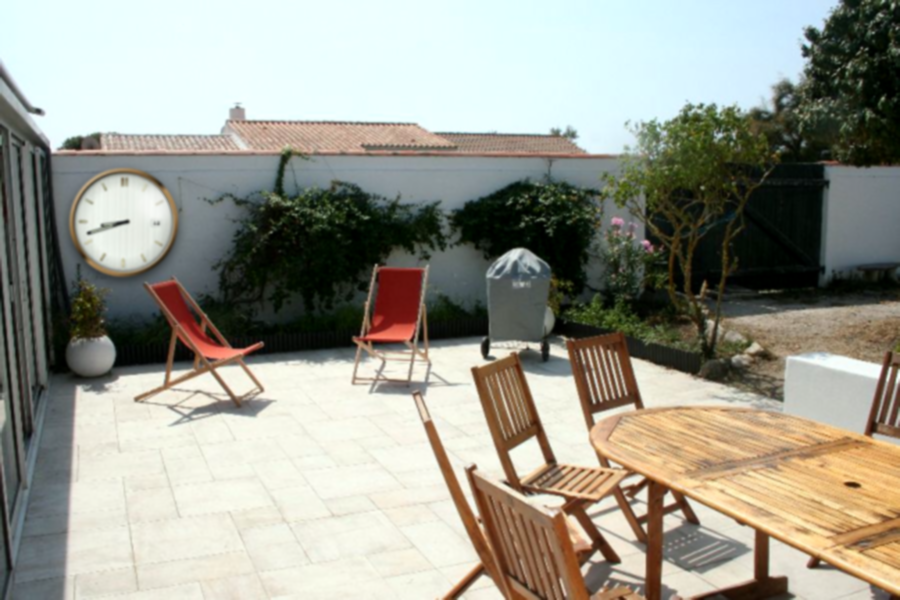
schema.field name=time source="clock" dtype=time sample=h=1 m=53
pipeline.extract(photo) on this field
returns h=8 m=42
